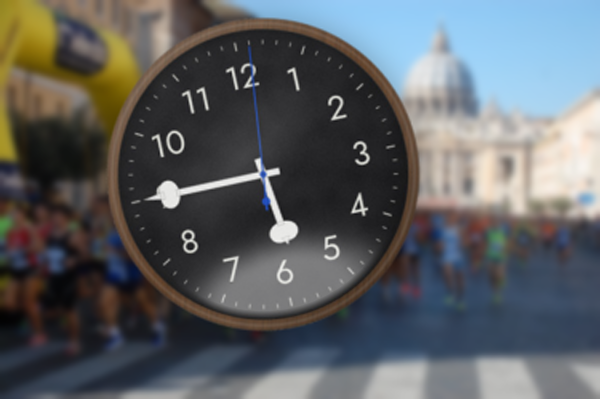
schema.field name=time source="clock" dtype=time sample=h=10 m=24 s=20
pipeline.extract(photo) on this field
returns h=5 m=45 s=1
